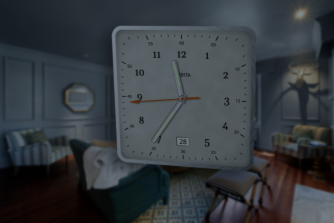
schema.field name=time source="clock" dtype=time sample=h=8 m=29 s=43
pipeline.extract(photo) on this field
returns h=11 m=35 s=44
